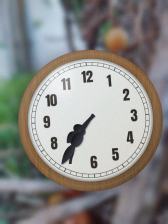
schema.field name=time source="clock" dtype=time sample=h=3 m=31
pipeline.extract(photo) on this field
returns h=7 m=36
